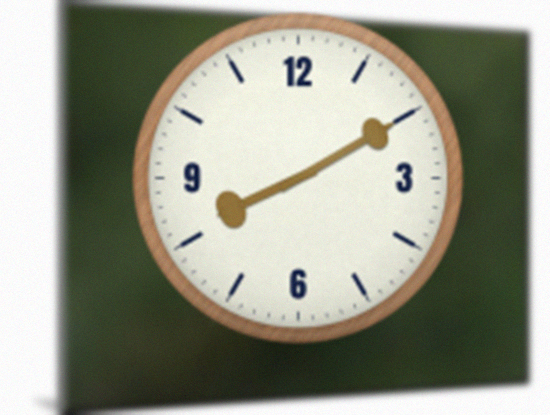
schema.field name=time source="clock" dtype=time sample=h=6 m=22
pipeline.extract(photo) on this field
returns h=8 m=10
